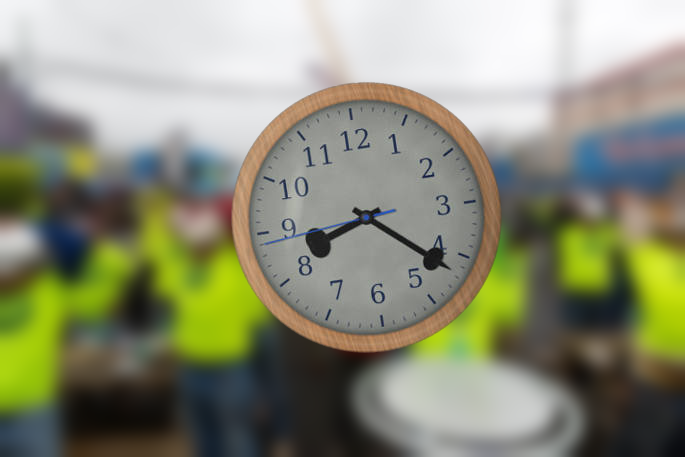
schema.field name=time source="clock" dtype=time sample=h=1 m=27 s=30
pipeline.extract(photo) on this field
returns h=8 m=21 s=44
